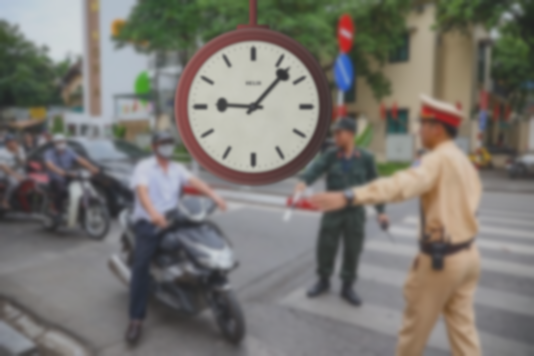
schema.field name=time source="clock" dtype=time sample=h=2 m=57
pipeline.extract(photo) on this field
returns h=9 m=7
